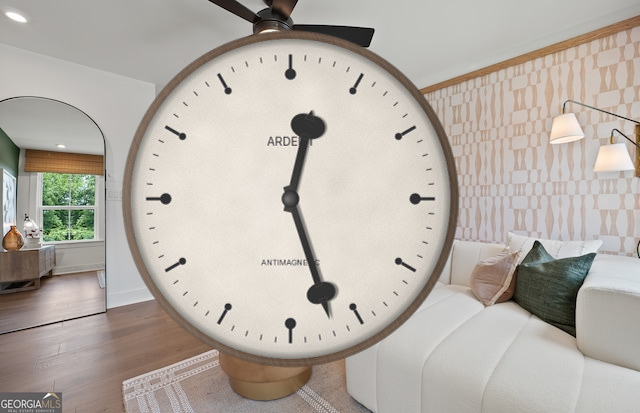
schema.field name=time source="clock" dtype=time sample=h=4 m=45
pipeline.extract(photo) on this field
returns h=12 m=27
